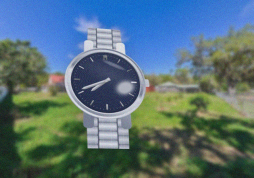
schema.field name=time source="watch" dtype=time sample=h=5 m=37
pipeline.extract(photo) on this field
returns h=7 m=41
